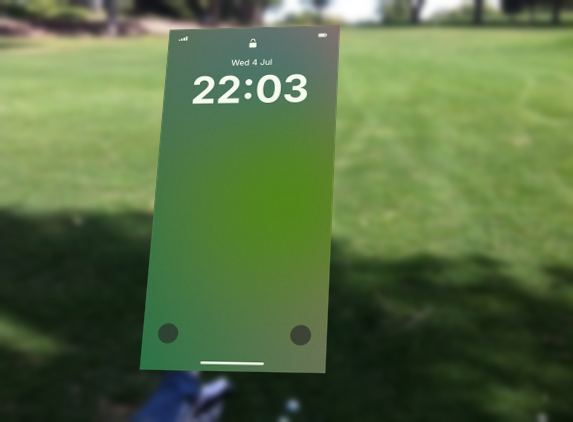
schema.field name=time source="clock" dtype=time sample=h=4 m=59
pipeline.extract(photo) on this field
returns h=22 m=3
